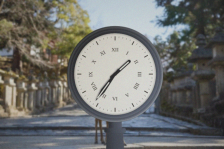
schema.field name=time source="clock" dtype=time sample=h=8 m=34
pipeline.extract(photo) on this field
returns h=1 m=36
